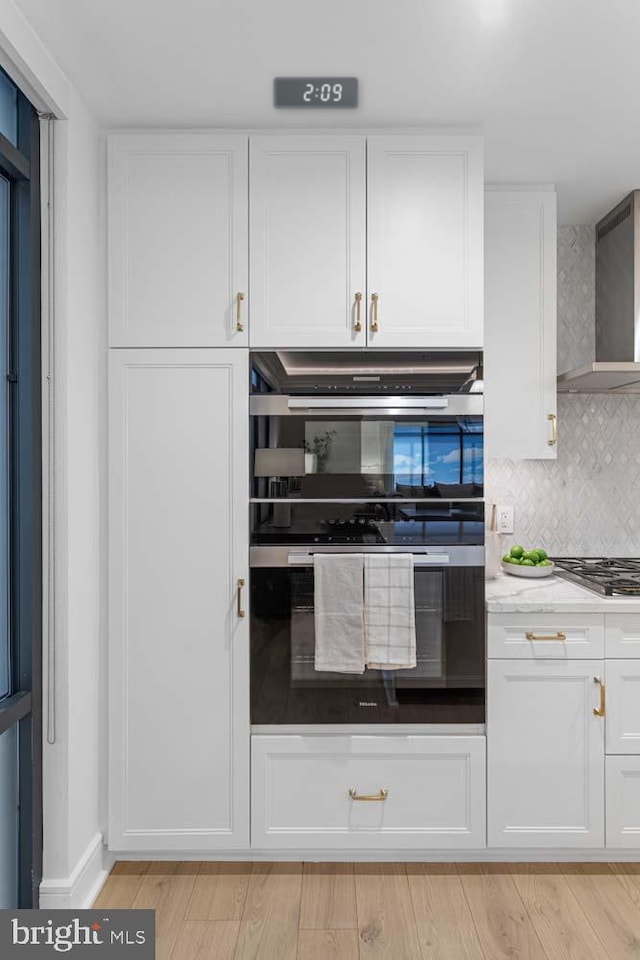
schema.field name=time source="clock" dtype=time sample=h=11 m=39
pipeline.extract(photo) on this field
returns h=2 m=9
